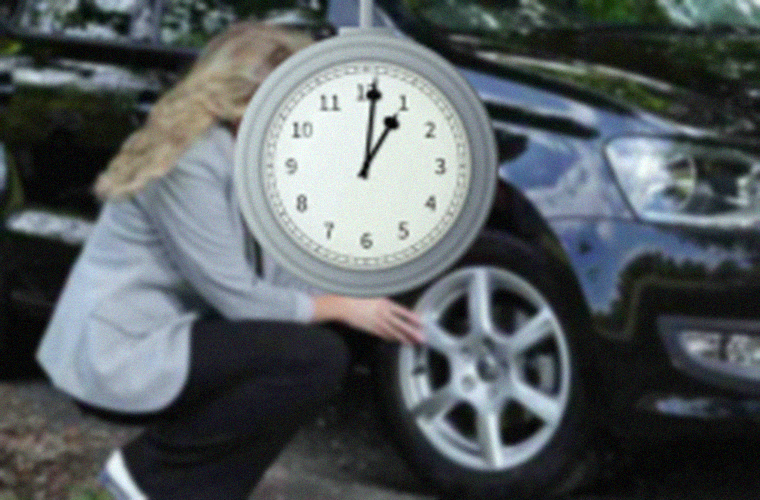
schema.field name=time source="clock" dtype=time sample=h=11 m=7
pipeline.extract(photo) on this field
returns h=1 m=1
